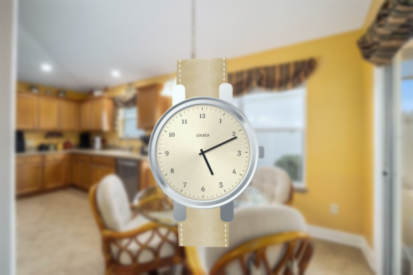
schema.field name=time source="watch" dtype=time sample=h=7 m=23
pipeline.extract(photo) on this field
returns h=5 m=11
